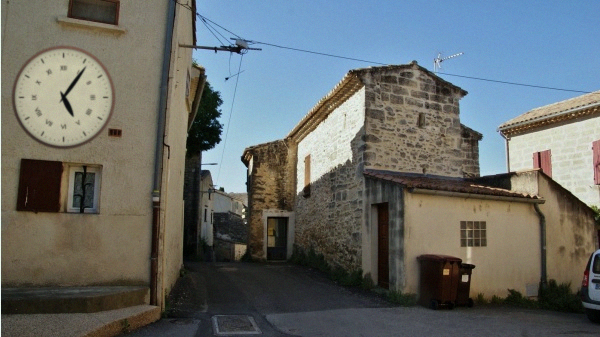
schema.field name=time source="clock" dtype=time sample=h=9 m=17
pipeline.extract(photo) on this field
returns h=5 m=6
